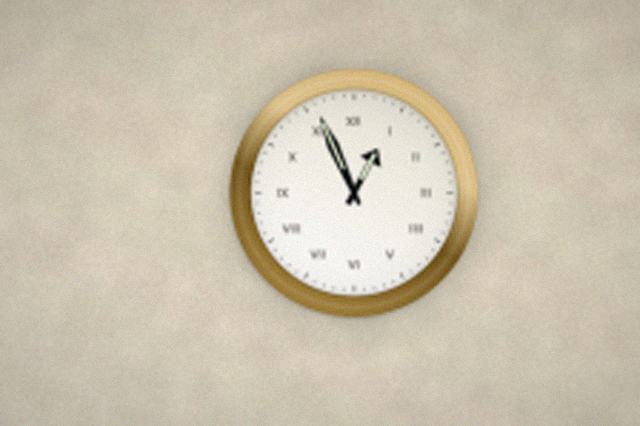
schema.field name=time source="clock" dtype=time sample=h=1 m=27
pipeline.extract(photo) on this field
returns h=12 m=56
